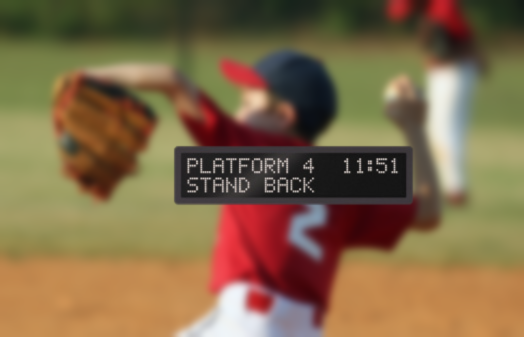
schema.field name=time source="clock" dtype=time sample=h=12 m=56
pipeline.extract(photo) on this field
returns h=11 m=51
